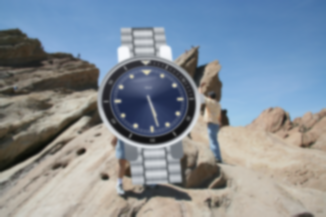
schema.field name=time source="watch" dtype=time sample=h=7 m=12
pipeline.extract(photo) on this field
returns h=5 m=28
